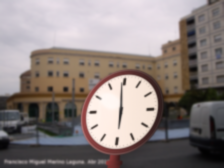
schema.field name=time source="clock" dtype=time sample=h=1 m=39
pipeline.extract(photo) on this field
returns h=5 m=59
